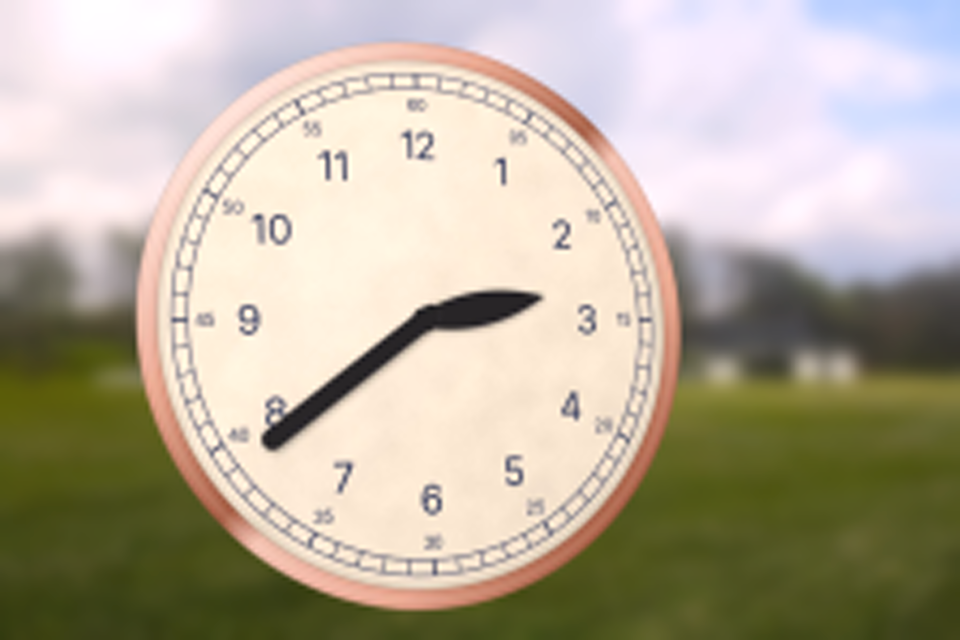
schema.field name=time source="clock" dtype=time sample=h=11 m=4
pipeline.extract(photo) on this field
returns h=2 m=39
